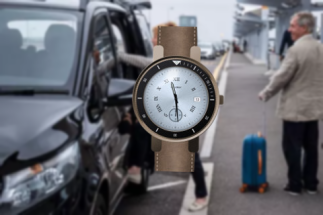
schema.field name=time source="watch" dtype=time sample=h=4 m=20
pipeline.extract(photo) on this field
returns h=11 m=29
